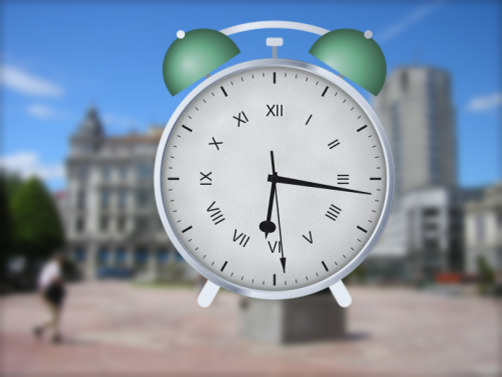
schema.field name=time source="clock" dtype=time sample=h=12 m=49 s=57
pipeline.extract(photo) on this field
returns h=6 m=16 s=29
